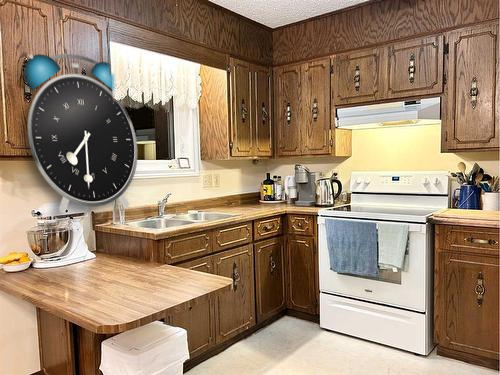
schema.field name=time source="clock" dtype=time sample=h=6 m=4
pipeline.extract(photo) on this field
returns h=7 m=31
